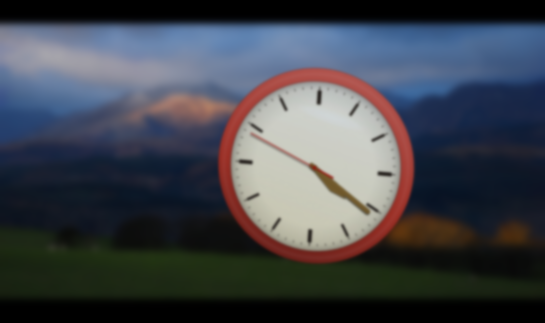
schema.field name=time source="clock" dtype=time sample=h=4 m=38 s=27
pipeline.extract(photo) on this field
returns h=4 m=20 s=49
